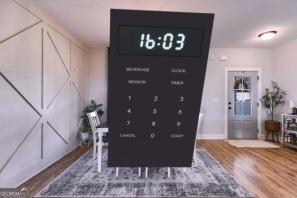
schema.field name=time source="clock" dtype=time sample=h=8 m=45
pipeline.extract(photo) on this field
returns h=16 m=3
